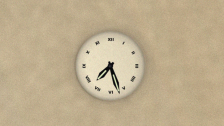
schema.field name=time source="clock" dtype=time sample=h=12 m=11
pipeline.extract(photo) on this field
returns h=7 m=27
